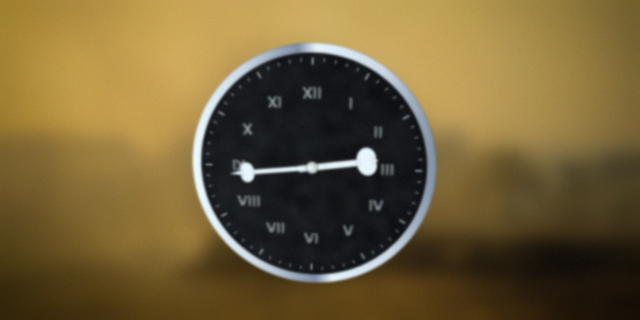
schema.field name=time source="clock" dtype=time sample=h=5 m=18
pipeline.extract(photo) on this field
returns h=2 m=44
